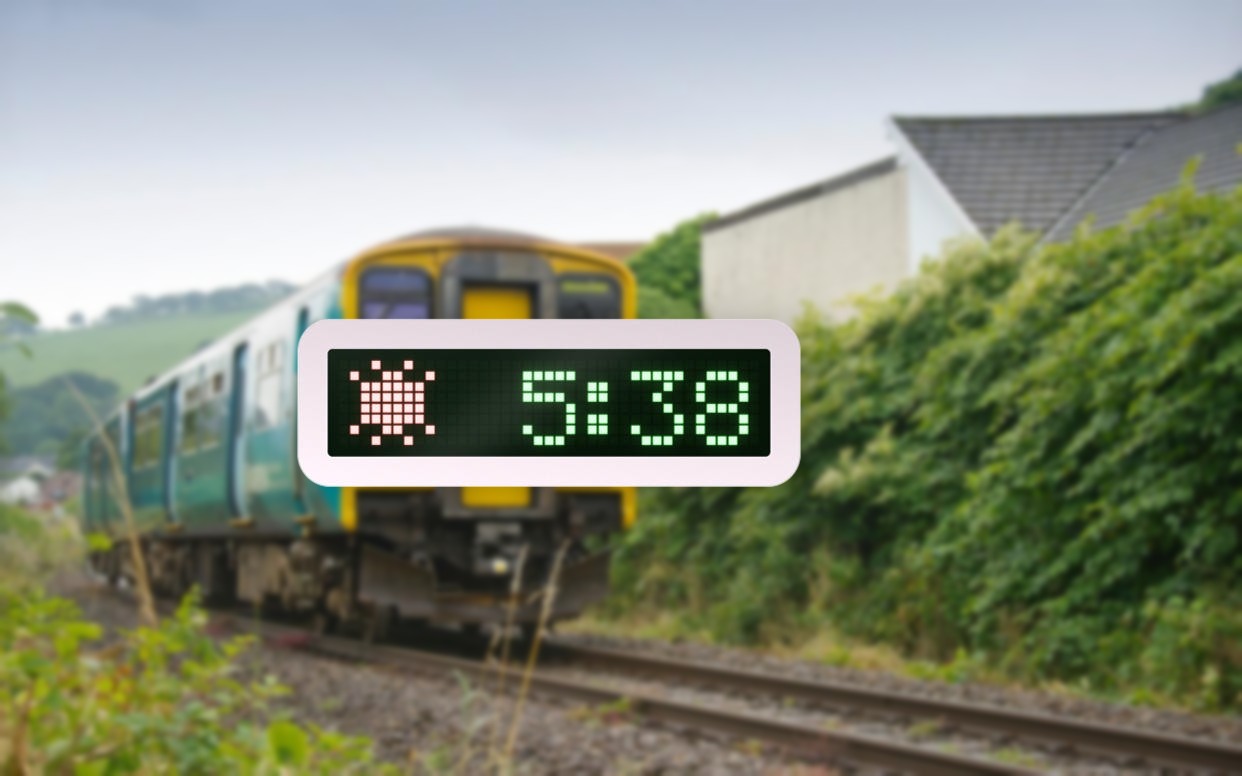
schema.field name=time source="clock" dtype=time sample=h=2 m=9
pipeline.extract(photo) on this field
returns h=5 m=38
